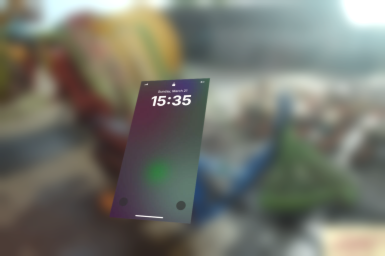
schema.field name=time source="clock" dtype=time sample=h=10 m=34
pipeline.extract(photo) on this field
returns h=15 m=35
